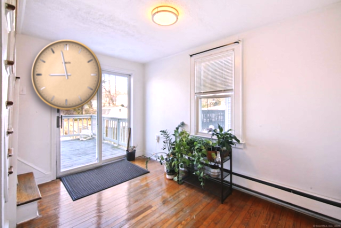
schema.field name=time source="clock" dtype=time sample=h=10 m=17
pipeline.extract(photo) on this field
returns h=8 m=58
